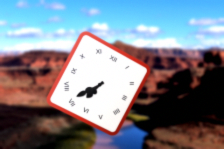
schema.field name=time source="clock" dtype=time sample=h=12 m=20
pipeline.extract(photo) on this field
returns h=6 m=36
